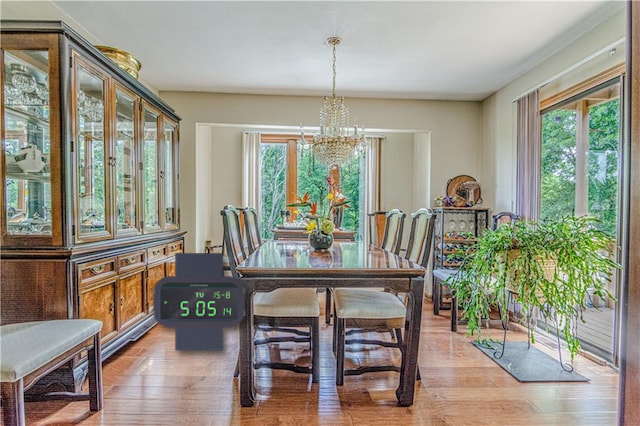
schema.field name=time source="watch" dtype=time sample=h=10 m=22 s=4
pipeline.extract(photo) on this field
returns h=5 m=5 s=14
